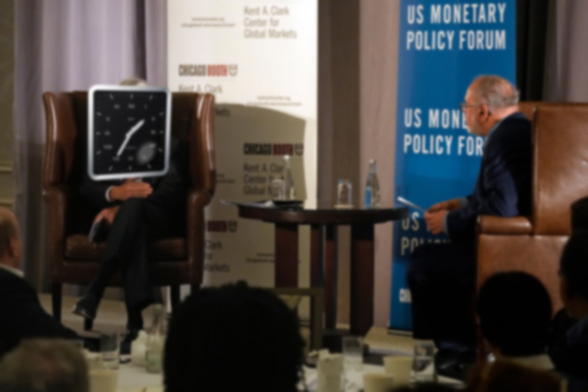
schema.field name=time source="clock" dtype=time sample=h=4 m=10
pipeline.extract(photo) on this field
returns h=1 m=35
